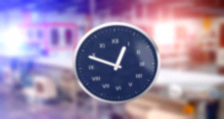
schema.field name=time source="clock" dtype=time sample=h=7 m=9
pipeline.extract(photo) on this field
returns h=12 m=49
